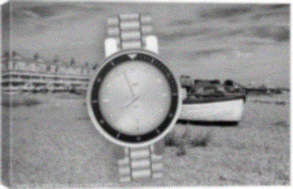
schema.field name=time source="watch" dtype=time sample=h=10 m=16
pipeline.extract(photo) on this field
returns h=7 m=57
